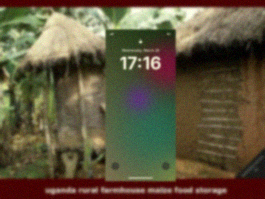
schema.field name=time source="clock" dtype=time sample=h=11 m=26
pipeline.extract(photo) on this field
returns h=17 m=16
